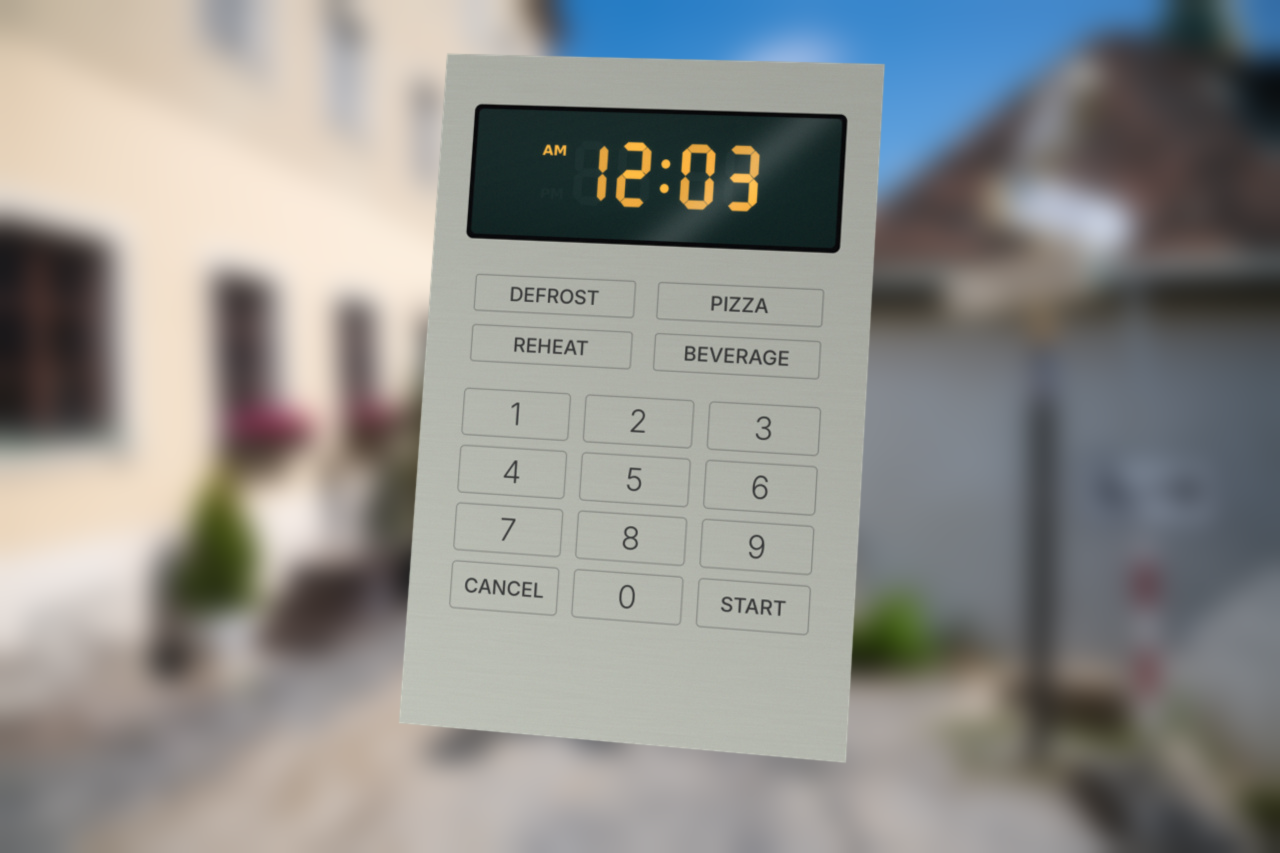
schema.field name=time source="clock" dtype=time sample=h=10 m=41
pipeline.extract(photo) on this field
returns h=12 m=3
